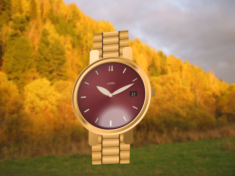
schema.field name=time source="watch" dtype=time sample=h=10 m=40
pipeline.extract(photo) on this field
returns h=10 m=11
